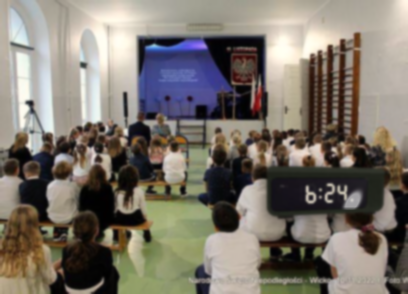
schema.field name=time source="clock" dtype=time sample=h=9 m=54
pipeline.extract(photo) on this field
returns h=6 m=24
